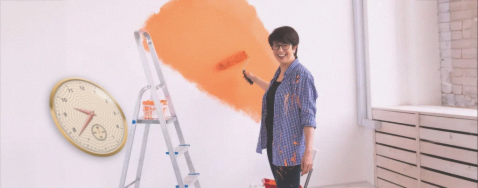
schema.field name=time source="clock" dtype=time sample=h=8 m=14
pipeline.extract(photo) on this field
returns h=9 m=38
